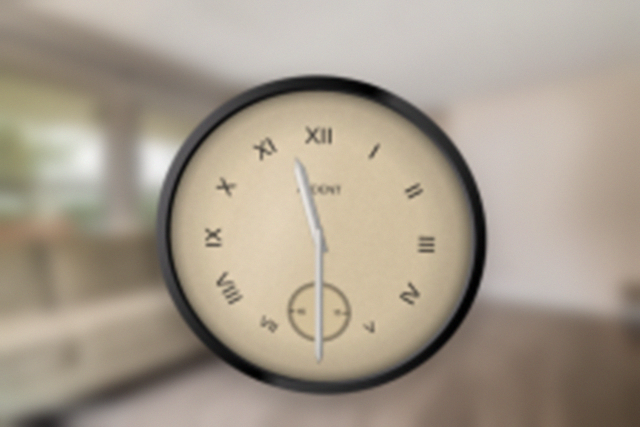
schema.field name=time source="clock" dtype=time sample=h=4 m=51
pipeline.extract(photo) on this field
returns h=11 m=30
